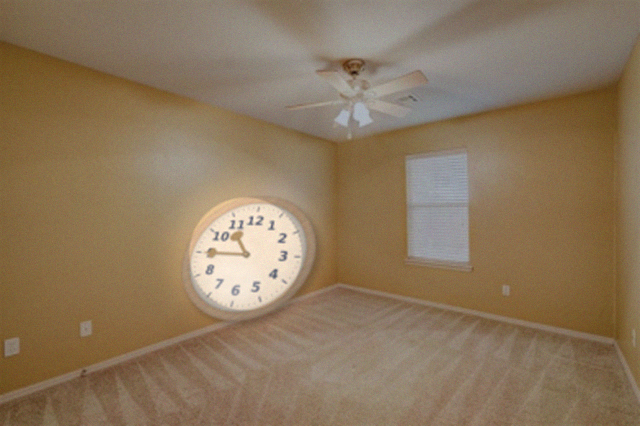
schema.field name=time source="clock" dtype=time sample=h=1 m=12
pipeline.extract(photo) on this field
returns h=10 m=45
